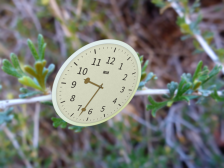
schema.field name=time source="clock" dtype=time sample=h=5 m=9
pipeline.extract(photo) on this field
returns h=9 m=33
